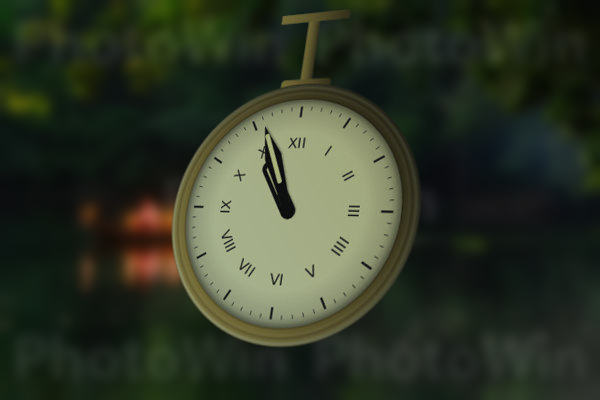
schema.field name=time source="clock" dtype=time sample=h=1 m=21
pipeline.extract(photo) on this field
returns h=10 m=56
